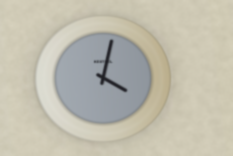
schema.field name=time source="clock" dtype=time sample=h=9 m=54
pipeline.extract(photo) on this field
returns h=4 m=2
